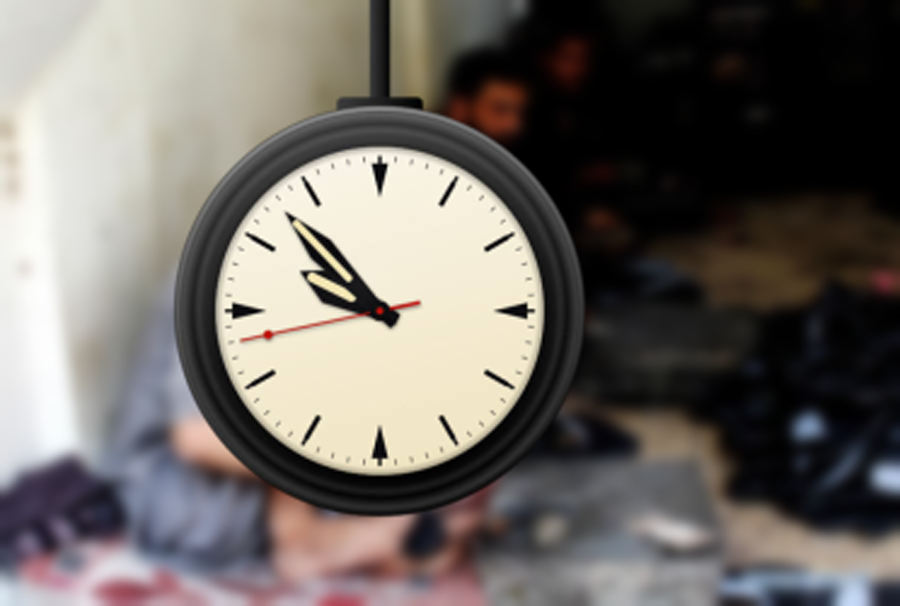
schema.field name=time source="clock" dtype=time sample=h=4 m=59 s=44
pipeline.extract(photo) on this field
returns h=9 m=52 s=43
